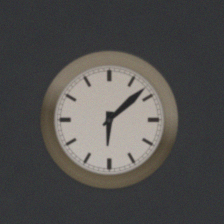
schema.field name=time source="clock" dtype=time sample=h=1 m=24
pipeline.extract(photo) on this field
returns h=6 m=8
